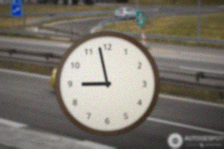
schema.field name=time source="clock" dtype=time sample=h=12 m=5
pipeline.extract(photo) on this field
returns h=8 m=58
